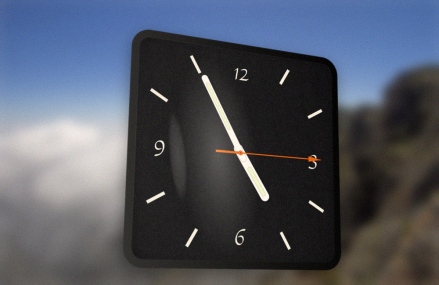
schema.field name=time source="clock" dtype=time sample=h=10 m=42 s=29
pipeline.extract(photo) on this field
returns h=4 m=55 s=15
